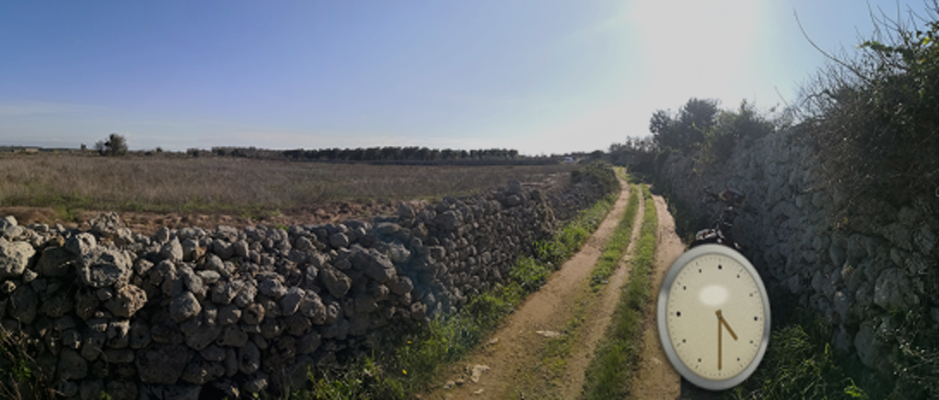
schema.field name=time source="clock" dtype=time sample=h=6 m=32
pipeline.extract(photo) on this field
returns h=4 m=30
